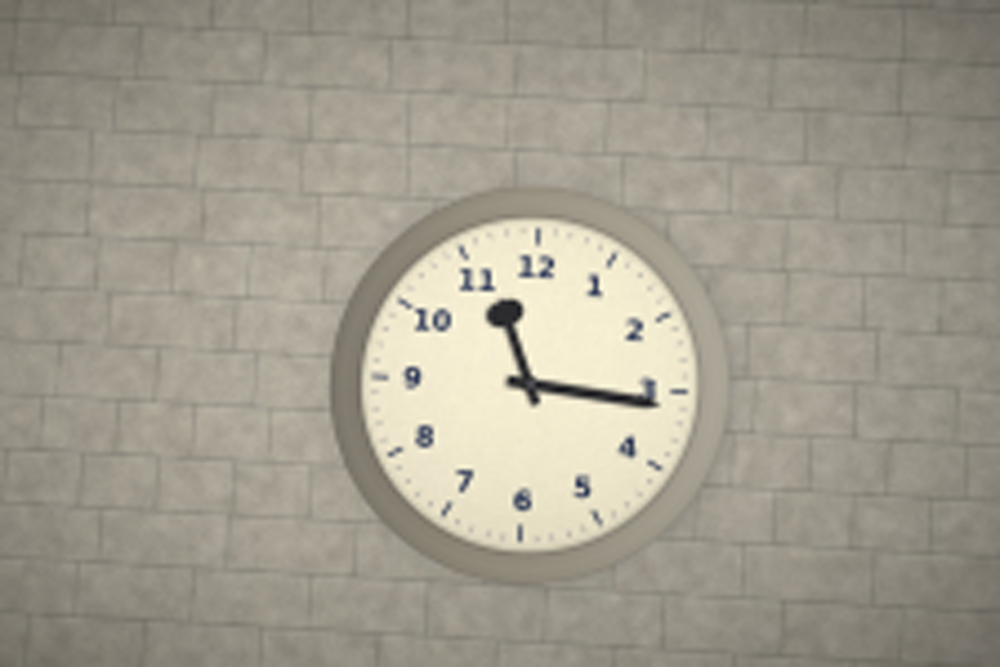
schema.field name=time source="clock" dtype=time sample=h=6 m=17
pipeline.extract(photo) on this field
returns h=11 m=16
